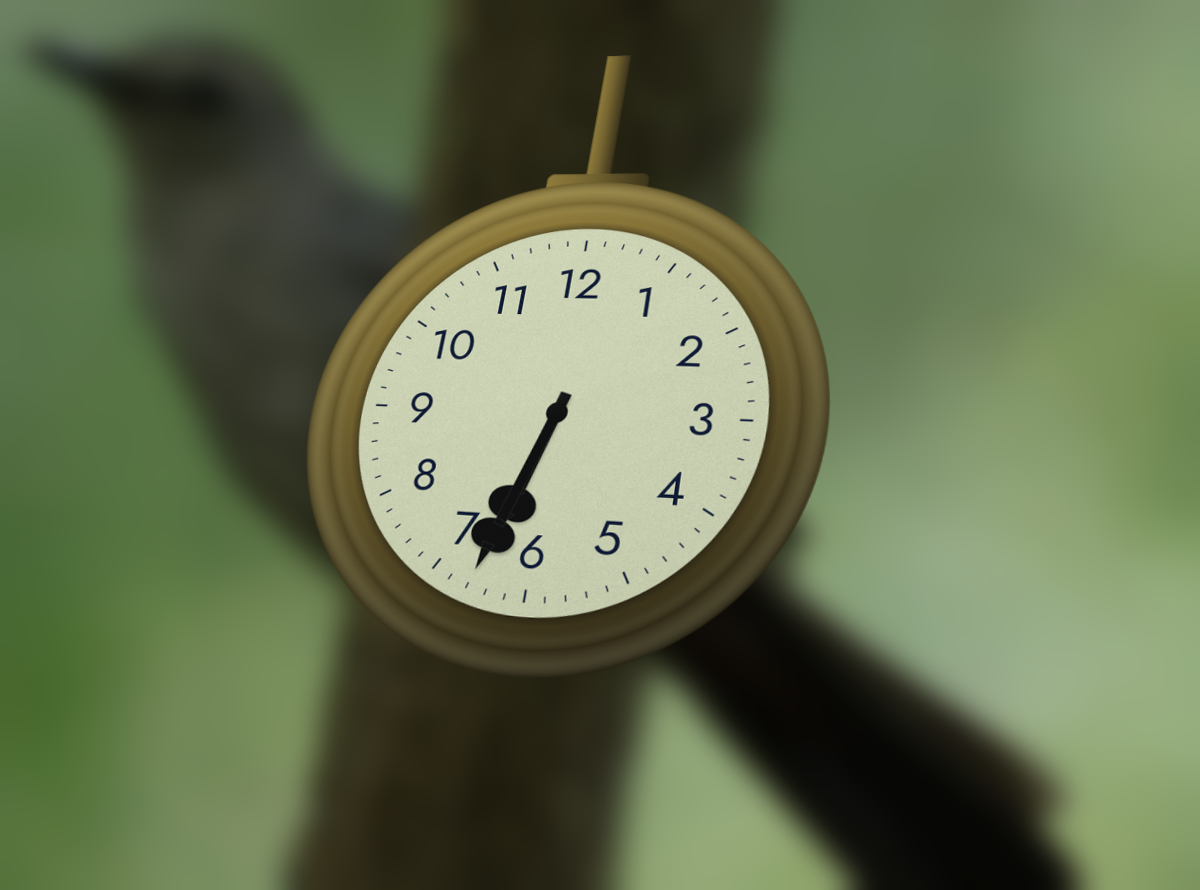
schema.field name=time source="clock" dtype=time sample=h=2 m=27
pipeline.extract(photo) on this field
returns h=6 m=33
